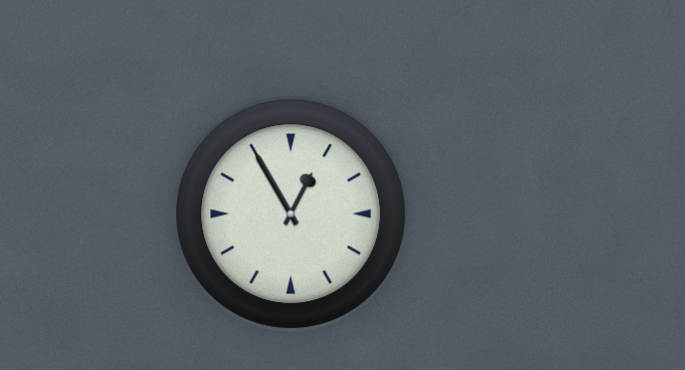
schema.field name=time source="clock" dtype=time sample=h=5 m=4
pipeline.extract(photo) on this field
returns h=12 m=55
